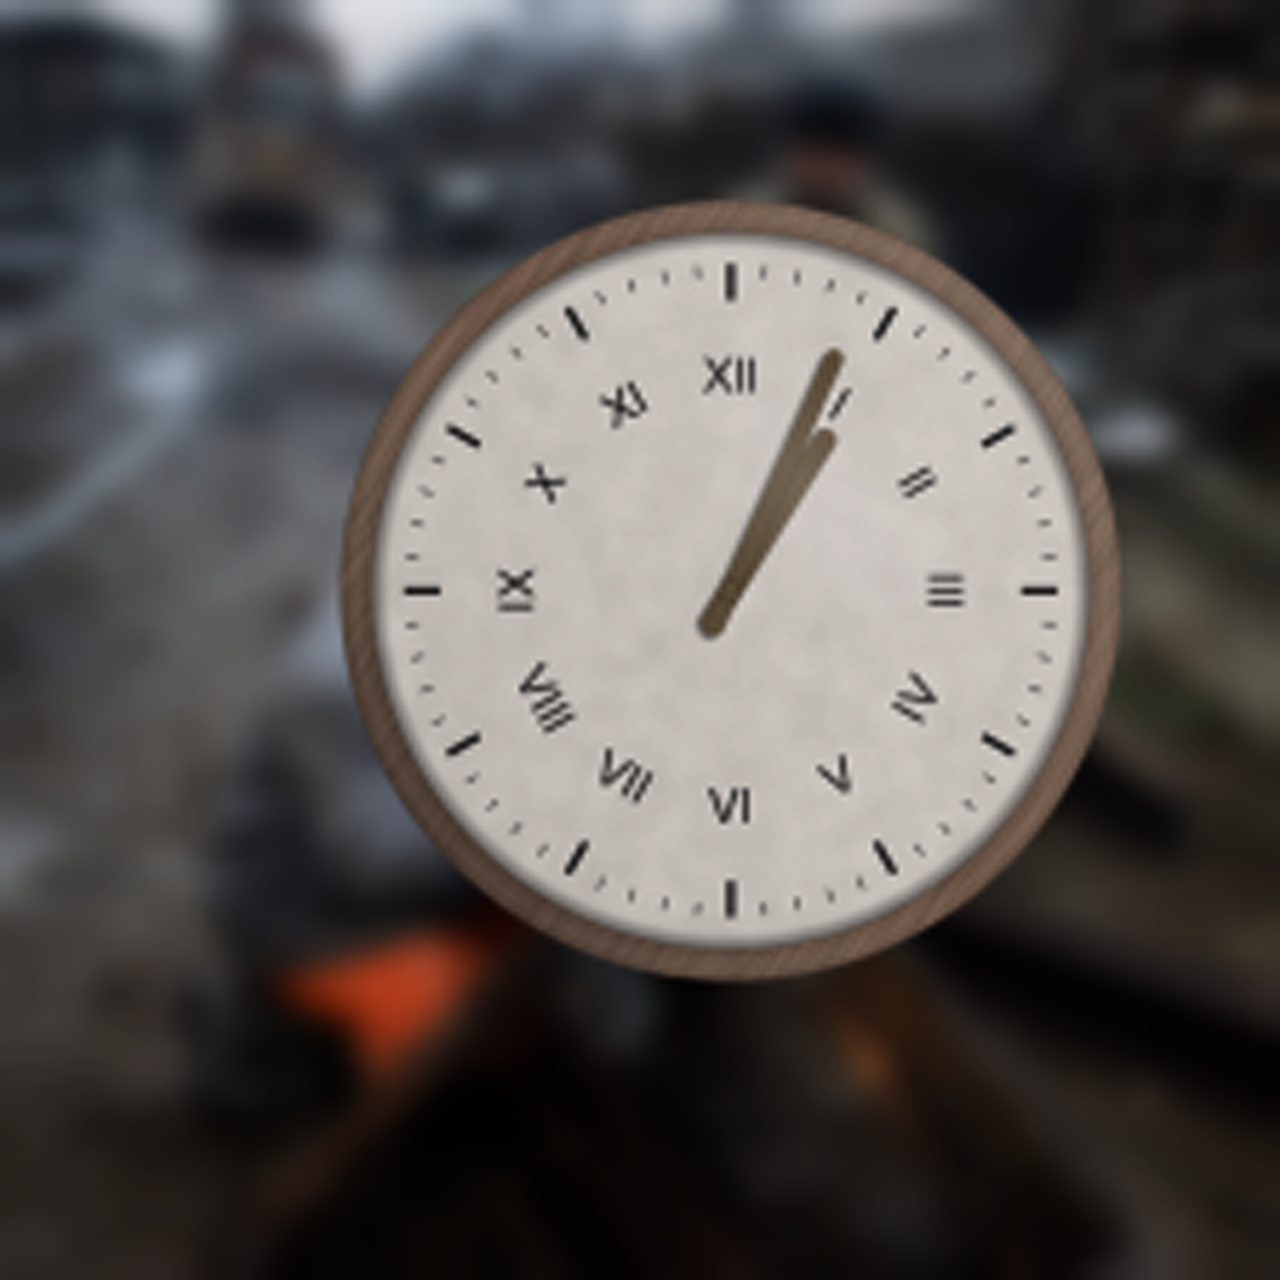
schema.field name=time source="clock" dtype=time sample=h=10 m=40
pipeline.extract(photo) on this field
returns h=1 m=4
